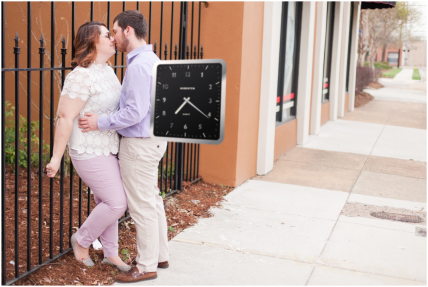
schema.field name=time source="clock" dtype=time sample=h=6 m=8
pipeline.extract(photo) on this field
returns h=7 m=21
